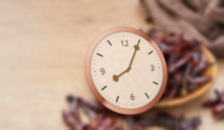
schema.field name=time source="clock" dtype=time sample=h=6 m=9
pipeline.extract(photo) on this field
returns h=8 m=5
